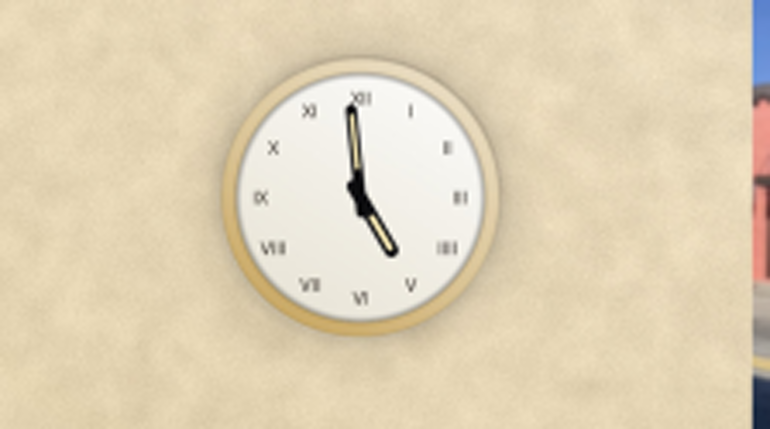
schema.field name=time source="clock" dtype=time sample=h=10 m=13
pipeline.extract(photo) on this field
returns h=4 m=59
